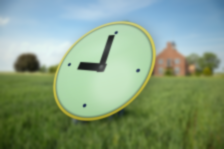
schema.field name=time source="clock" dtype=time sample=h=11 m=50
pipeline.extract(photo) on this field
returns h=8 m=59
